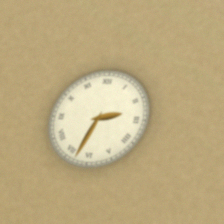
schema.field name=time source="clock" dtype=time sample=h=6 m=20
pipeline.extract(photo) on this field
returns h=2 m=33
